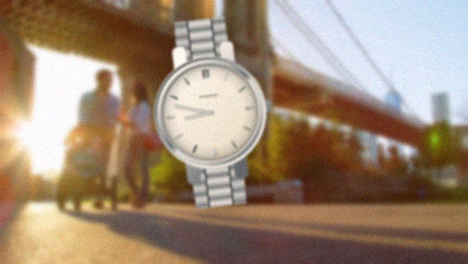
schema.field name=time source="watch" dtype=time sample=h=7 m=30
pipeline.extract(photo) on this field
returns h=8 m=48
